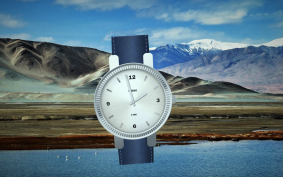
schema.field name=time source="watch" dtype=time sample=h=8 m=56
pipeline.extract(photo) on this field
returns h=1 m=58
